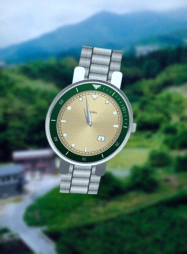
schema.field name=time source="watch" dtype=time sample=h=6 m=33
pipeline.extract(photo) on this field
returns h=10 m=57
